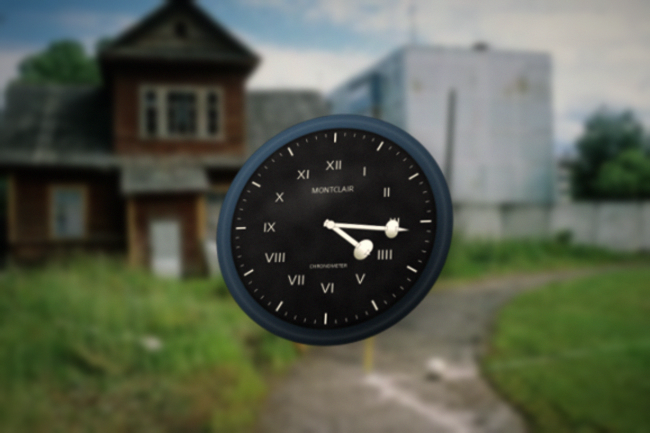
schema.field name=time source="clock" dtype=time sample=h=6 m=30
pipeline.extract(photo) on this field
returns h=4 m=16
